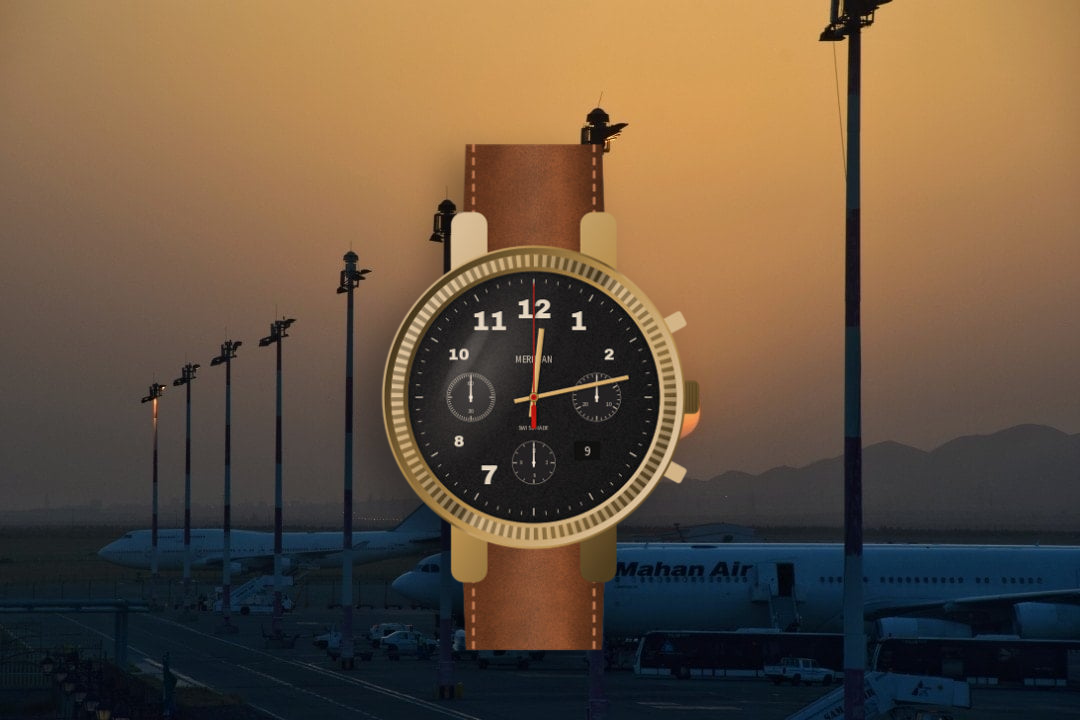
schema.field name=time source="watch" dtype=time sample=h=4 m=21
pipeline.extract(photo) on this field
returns h=12 m=13
